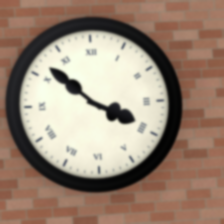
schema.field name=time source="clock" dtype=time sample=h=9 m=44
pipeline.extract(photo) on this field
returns h=3 m=52
